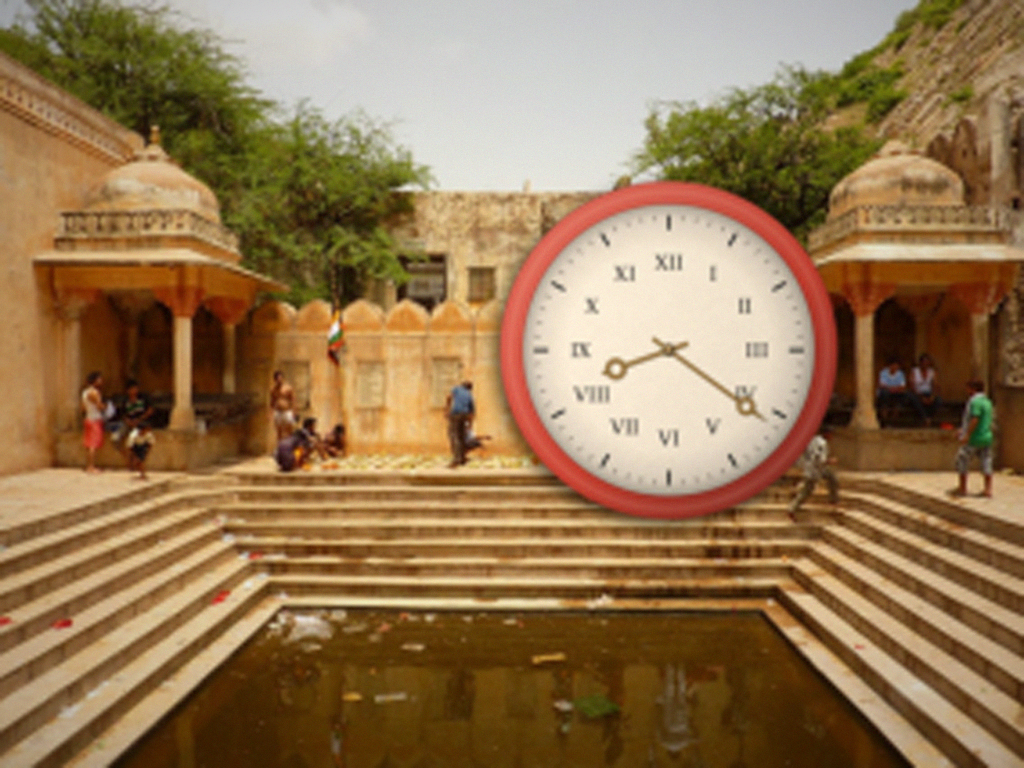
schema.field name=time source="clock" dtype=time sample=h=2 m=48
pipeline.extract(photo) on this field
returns h=8 m=21
